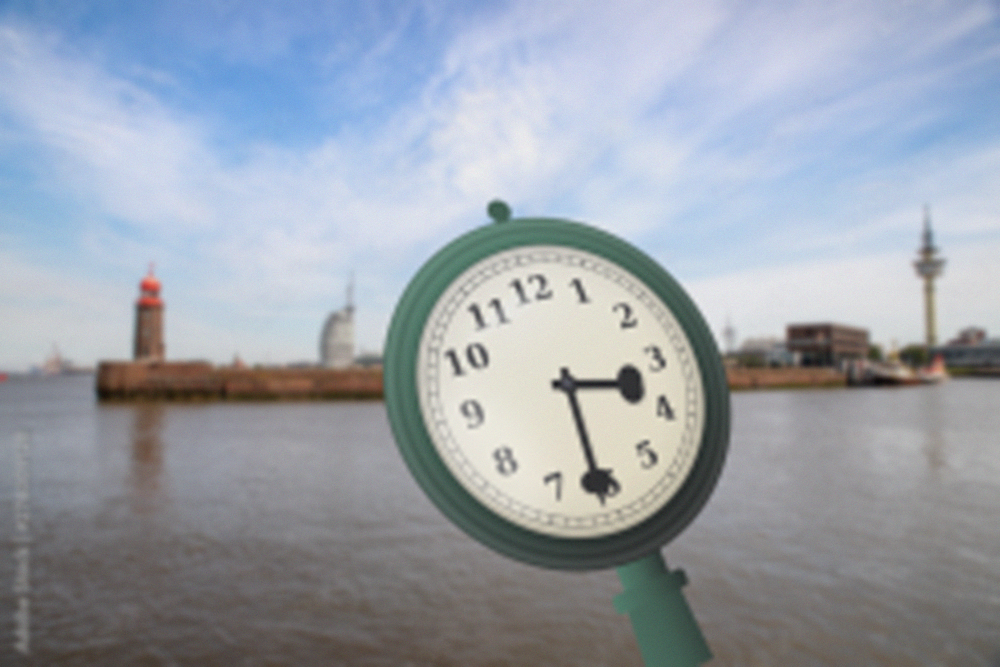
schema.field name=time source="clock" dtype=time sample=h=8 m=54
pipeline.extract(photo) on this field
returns h=3 m=31
